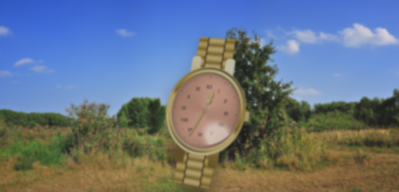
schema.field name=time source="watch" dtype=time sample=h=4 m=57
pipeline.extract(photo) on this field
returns h=12 m=34
